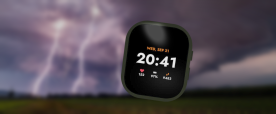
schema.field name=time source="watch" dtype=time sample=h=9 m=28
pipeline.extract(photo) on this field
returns h=20 m=41
